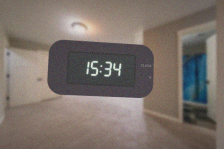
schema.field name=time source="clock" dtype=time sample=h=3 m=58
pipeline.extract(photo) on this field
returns h=15 m=34
